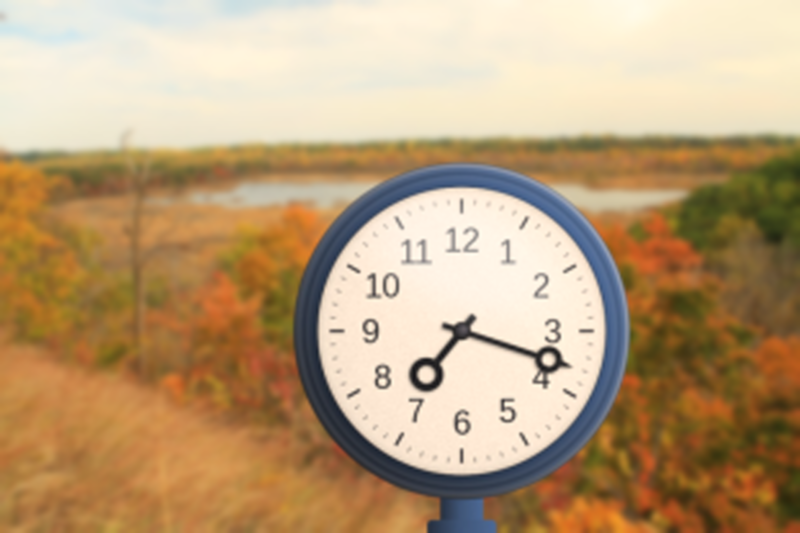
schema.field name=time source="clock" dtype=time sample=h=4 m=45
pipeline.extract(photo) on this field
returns h=7 m=18
